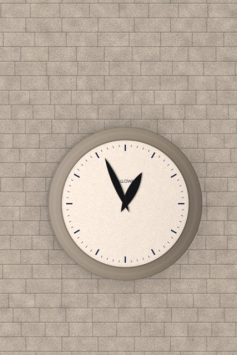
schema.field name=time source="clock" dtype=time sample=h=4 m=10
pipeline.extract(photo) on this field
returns h=12 m=56
